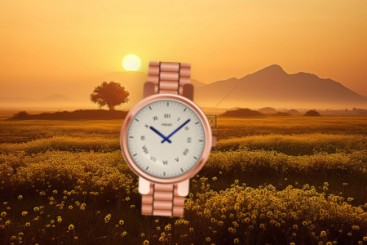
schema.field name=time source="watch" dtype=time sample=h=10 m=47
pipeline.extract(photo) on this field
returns h=10 m=8
